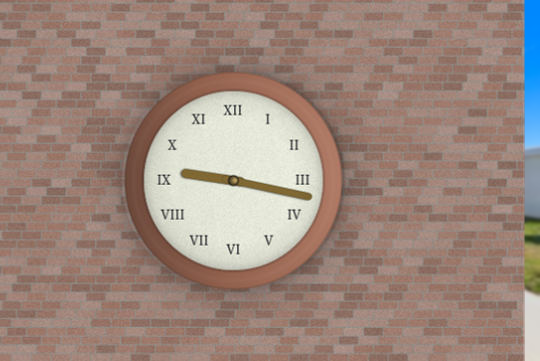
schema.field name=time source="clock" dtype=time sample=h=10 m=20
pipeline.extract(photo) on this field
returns h=9 m=17
